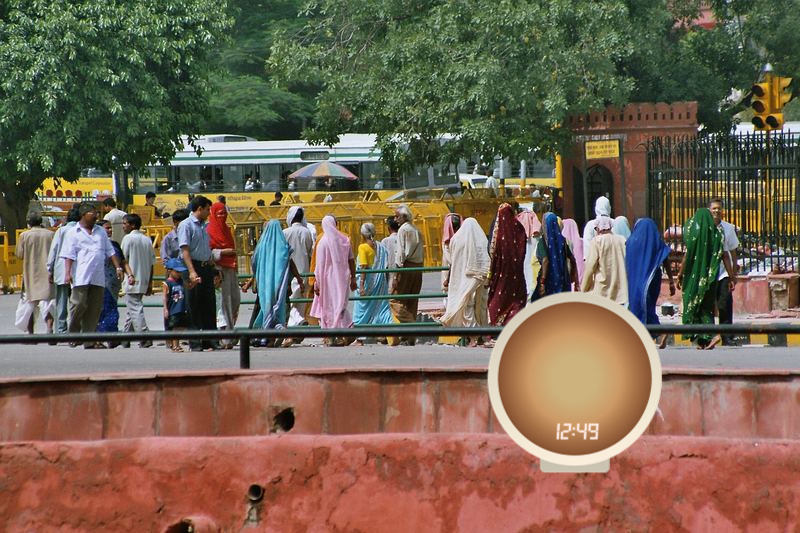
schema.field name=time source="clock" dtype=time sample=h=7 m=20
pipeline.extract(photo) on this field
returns h=12 m=49
